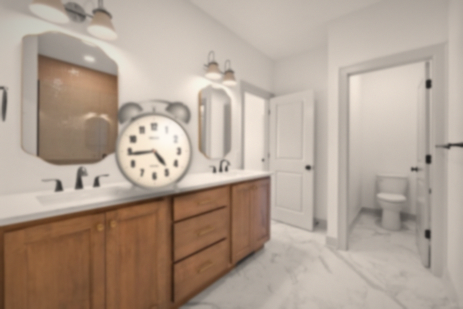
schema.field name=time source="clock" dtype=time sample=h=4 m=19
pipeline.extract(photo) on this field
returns h=4 m=44
